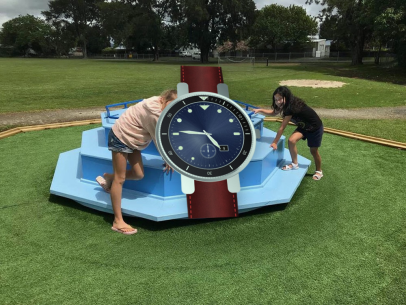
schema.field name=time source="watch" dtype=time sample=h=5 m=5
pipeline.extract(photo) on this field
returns h=4 m=46
